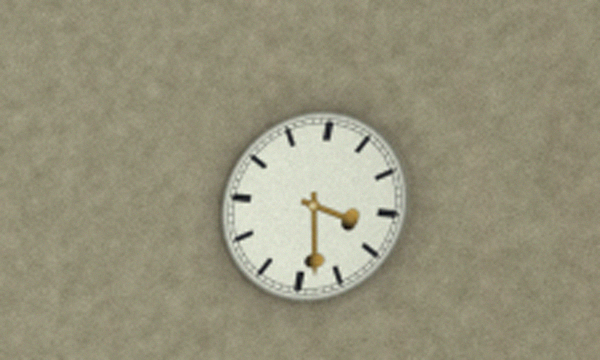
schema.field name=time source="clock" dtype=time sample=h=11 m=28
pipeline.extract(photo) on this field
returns h=3 m=28
